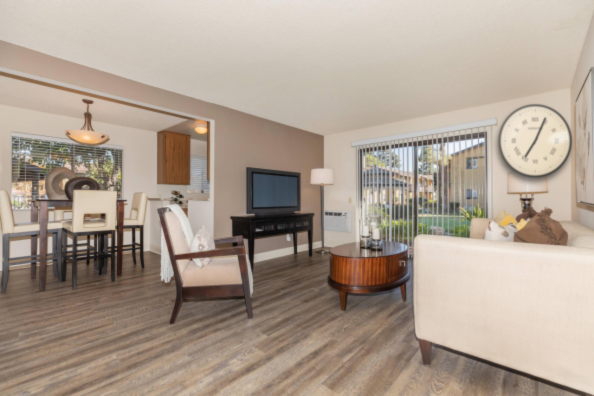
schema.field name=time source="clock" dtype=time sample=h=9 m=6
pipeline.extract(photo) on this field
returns h=7 m=4
